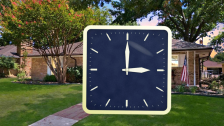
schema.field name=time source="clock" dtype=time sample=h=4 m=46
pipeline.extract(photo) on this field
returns h=3 m=0
